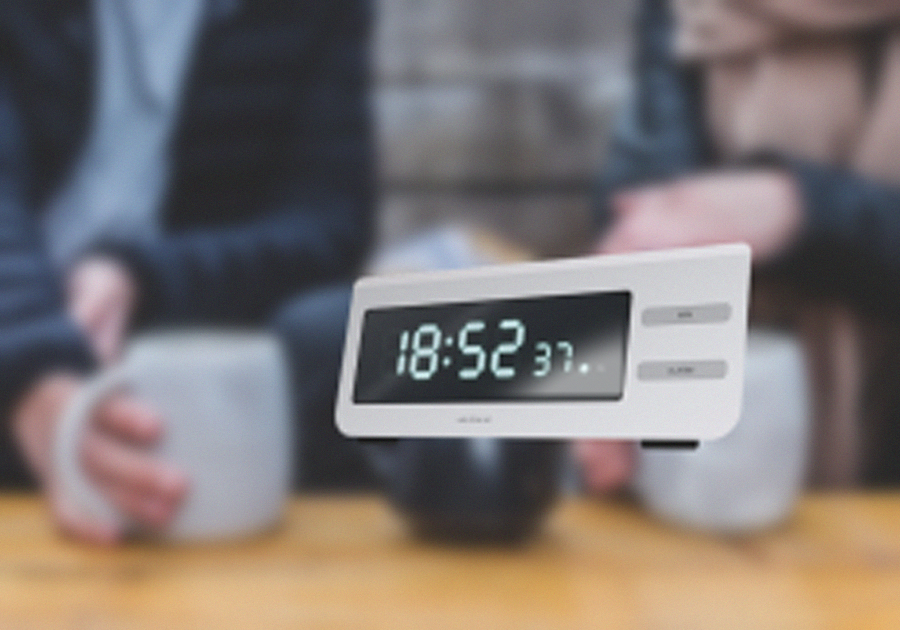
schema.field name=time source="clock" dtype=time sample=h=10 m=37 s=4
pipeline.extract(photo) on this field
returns h=18 m=52 s=37
